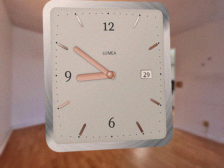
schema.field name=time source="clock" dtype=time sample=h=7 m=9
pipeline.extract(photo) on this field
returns h=8 m=51
